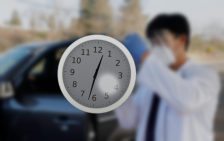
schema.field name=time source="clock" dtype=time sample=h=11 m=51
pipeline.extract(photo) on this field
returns h=12 m=32
